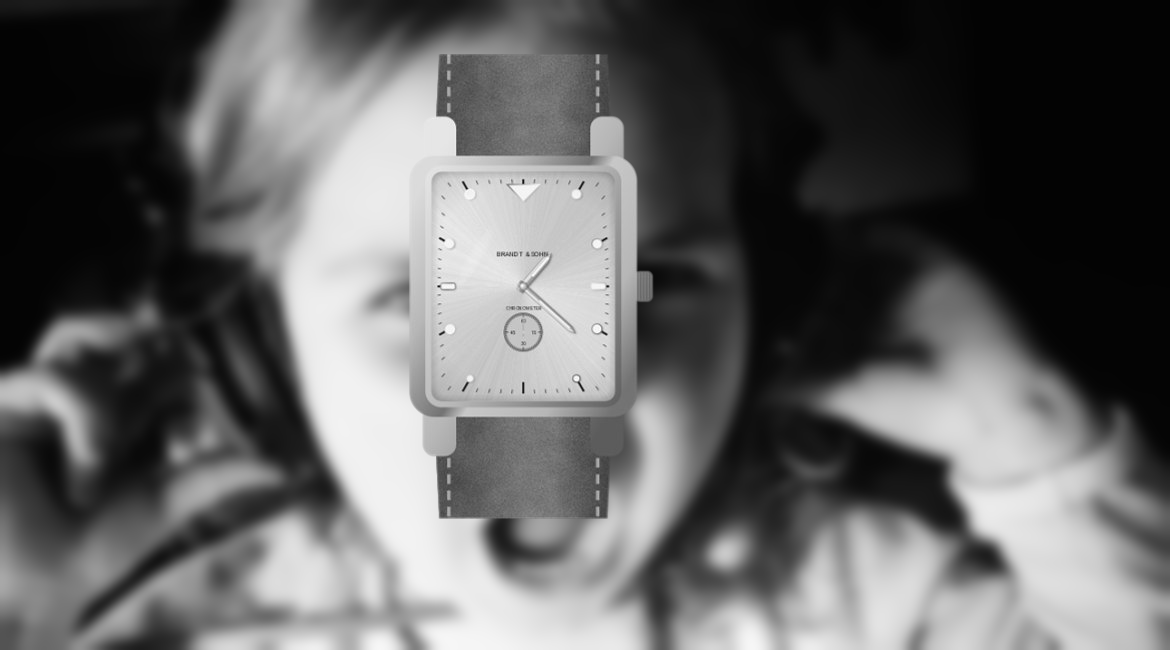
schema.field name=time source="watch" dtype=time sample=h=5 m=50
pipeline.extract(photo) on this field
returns h=1 m=22
